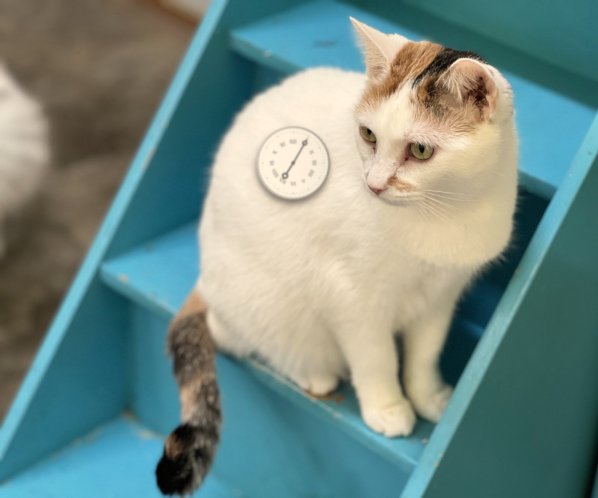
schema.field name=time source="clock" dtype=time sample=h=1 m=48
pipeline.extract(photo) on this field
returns h=7 m=5
